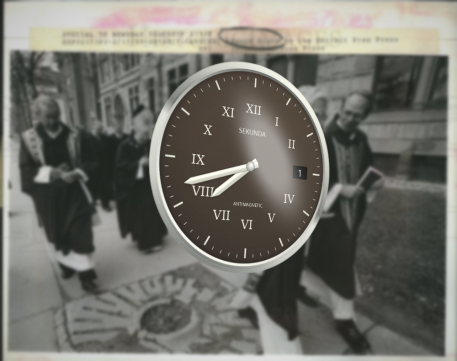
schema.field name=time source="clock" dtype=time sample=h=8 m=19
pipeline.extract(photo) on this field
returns h=7 m=42
